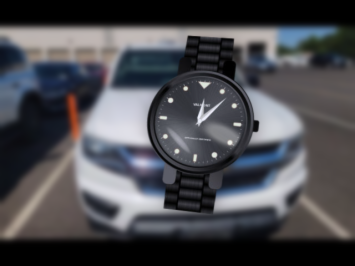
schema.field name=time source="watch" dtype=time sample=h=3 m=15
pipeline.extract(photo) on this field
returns h=12 m=7
